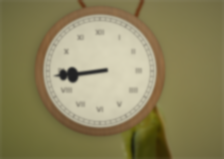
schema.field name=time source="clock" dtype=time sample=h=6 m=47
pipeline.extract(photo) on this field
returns h=8 m=44
